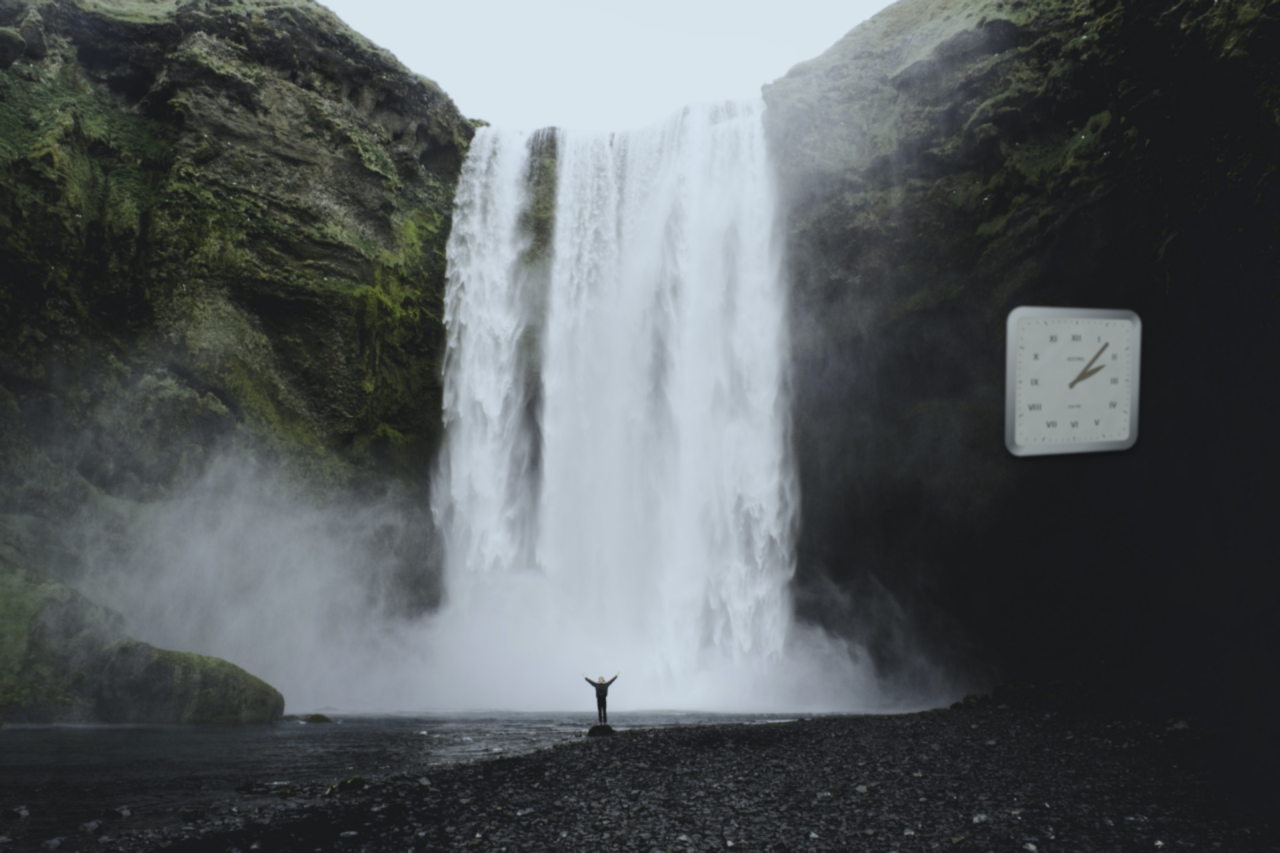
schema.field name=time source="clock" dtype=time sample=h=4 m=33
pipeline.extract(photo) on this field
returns h=2 m=7
